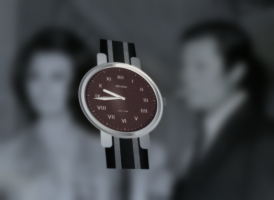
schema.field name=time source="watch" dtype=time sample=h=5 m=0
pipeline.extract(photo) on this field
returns h=9 m=44
